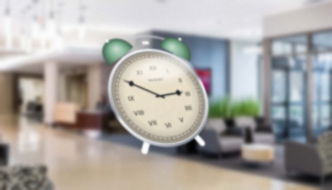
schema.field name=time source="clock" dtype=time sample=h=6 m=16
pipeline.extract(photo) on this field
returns h=2 m=50
